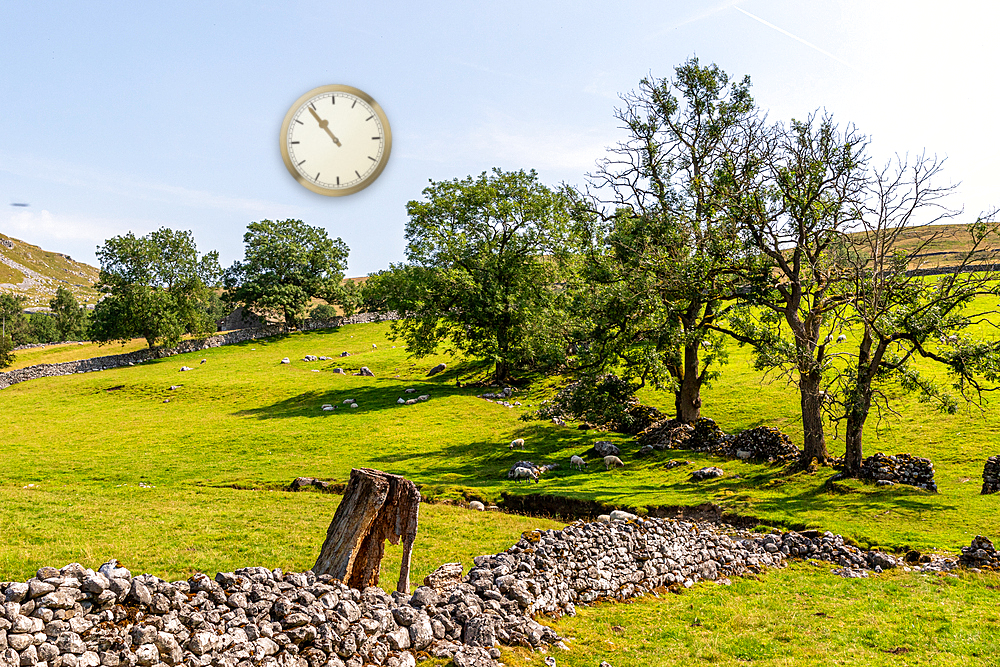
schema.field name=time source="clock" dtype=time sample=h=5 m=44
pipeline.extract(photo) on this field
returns h=10 m=54
